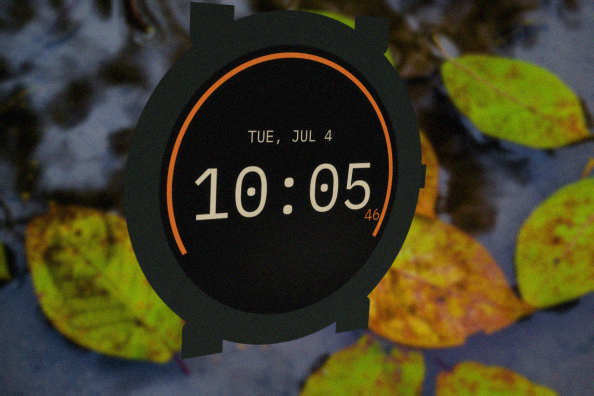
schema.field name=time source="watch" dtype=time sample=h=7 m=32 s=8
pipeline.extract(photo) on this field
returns h=10 m=5 s=46
